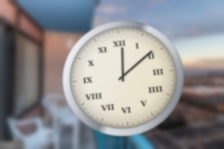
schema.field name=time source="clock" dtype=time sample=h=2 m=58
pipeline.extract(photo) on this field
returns h=12 m=9
